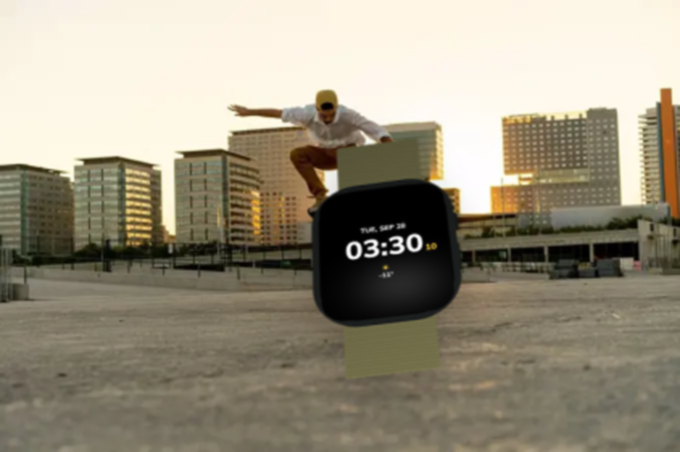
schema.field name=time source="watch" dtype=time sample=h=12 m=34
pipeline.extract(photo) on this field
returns h=3 m=30
